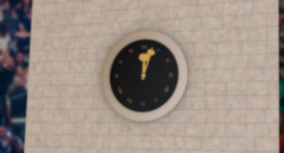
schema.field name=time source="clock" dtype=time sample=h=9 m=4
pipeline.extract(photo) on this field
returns h=12 m=3
